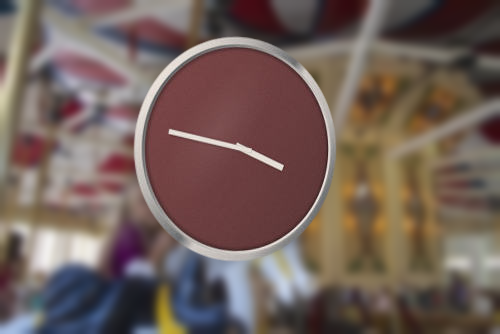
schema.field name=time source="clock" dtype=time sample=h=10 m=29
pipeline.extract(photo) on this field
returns h=3 m=47
